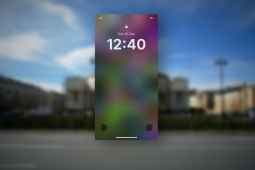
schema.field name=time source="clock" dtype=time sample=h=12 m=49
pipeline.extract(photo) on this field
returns h=12 m=40
